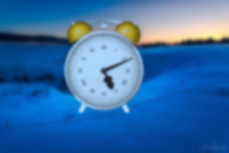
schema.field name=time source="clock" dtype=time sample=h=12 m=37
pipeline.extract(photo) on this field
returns h=5 m=11
